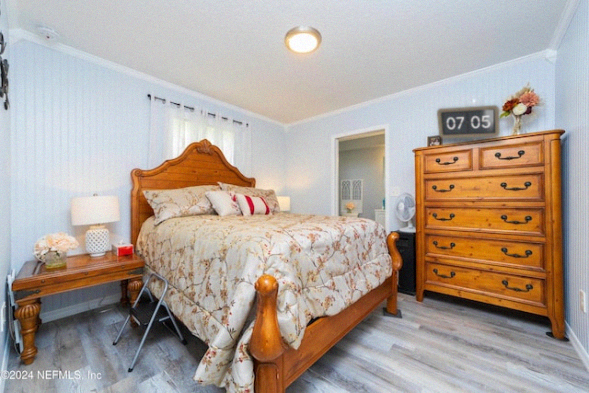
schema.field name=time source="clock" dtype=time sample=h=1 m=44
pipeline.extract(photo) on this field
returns h=7 m=5
